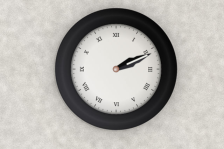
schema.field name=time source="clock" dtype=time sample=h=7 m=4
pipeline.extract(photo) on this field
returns h=2 m=11
